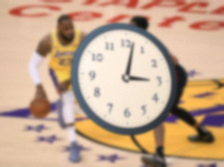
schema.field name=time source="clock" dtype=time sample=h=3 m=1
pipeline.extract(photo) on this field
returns h=3 m=2
